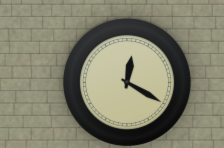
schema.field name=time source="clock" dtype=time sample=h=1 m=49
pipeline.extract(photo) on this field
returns h=12 m=20
